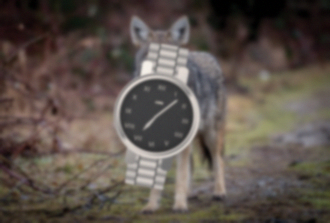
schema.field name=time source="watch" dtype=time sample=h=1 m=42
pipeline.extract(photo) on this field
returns h=7 m=7
